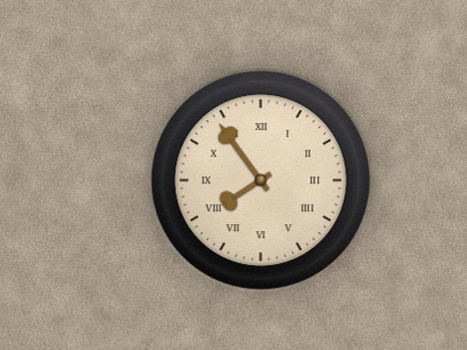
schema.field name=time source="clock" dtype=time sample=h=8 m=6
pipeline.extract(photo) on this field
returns h=7 m=54
